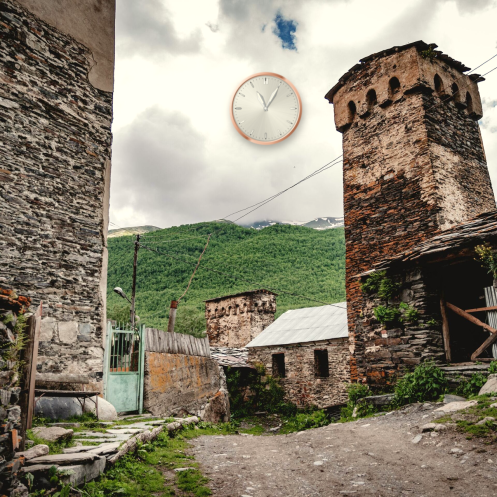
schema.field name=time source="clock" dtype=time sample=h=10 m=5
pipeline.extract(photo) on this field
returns h=11 m=5
